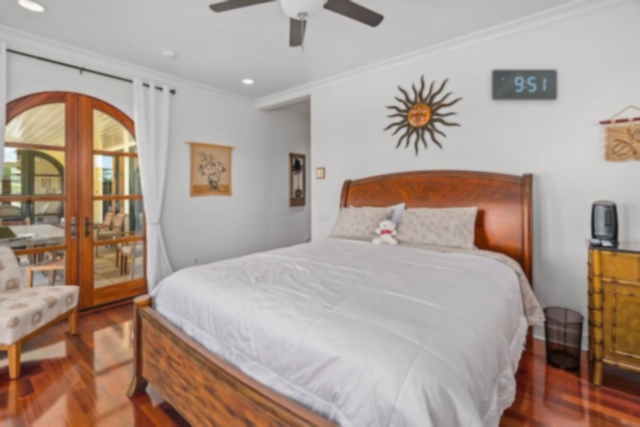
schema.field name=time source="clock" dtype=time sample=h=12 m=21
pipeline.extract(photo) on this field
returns h=9 m=51
